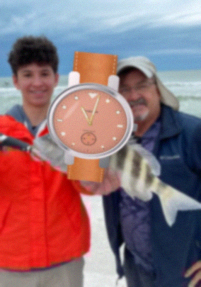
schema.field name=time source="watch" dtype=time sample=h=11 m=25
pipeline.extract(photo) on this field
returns h=11 m=2
